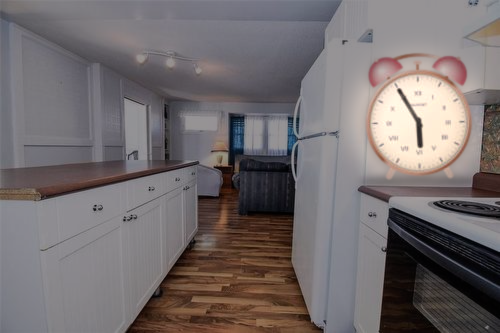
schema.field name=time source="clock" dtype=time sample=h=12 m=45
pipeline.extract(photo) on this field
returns h=5 m=55
